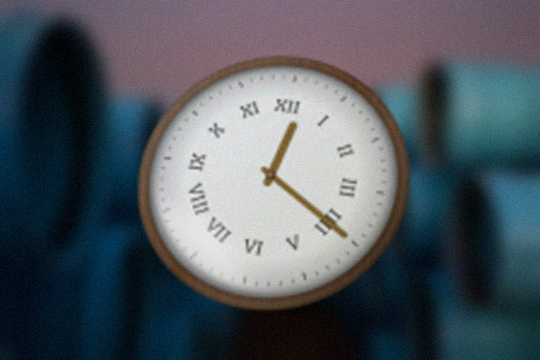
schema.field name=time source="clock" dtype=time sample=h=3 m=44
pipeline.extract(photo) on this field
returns h=12 m=20
